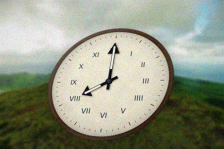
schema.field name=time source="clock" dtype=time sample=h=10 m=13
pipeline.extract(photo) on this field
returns h=8 m=0
